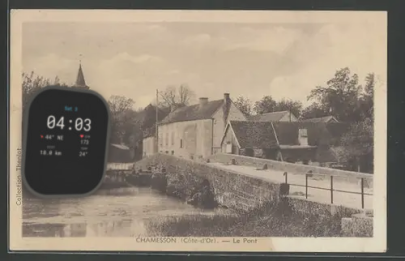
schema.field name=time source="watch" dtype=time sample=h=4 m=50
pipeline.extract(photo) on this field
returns h=4 m=3
